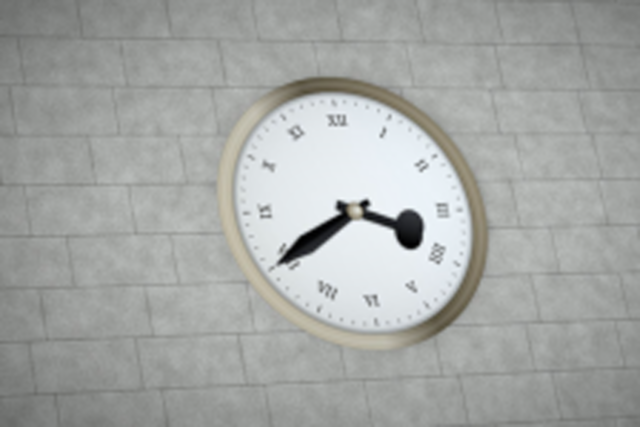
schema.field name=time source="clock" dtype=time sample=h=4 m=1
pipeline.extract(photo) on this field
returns h=3 m=40
